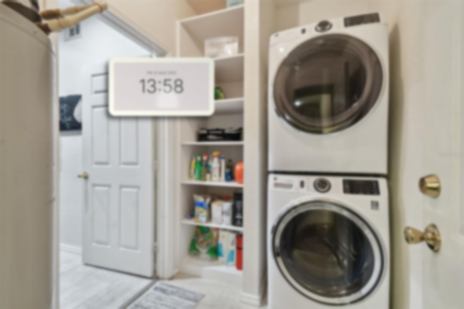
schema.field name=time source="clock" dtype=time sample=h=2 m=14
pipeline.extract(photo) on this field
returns h=13 m=58
